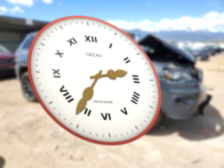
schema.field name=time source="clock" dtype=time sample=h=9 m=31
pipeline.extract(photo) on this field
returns h=2 m=36
